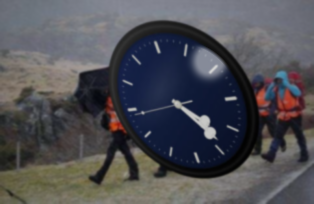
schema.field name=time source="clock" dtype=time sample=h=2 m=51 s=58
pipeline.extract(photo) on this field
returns h=4 m=23 s=44
